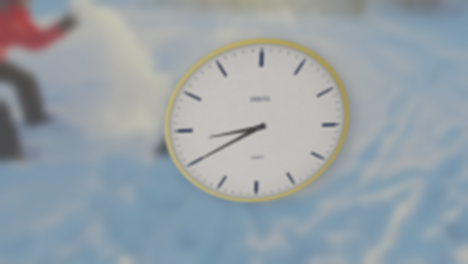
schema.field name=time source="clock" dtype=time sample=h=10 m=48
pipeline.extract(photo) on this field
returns h=8 m=40
